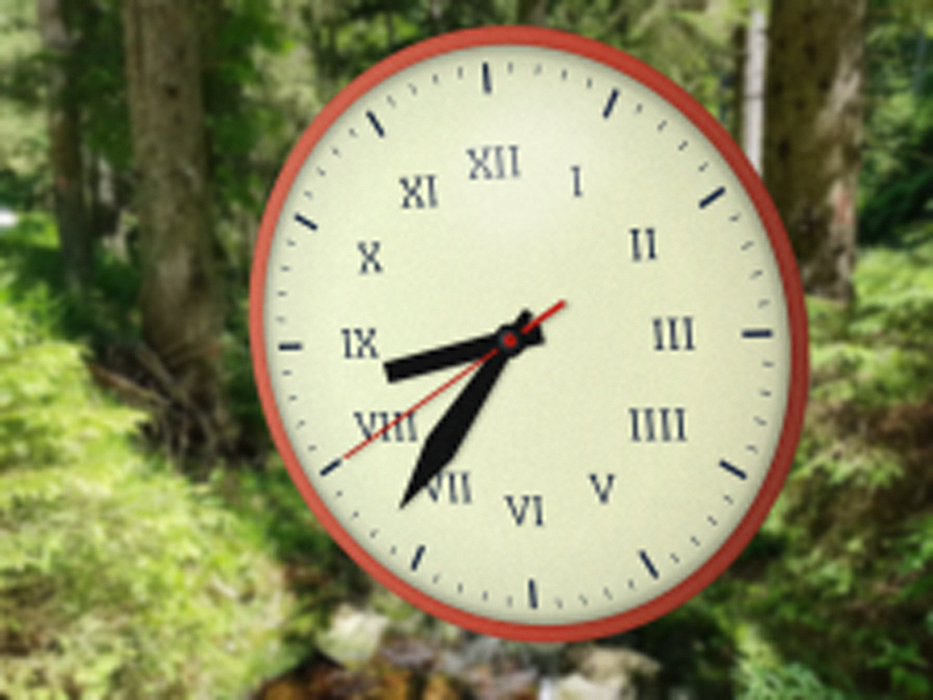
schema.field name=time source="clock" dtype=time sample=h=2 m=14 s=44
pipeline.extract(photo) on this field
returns h=8 m=36 s=40
